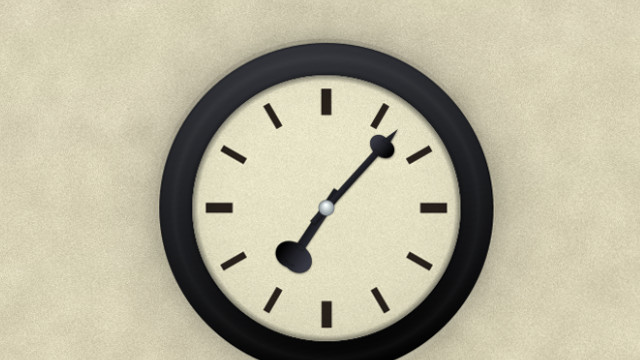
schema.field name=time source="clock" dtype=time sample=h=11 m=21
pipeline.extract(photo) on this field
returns h=7 m=7
